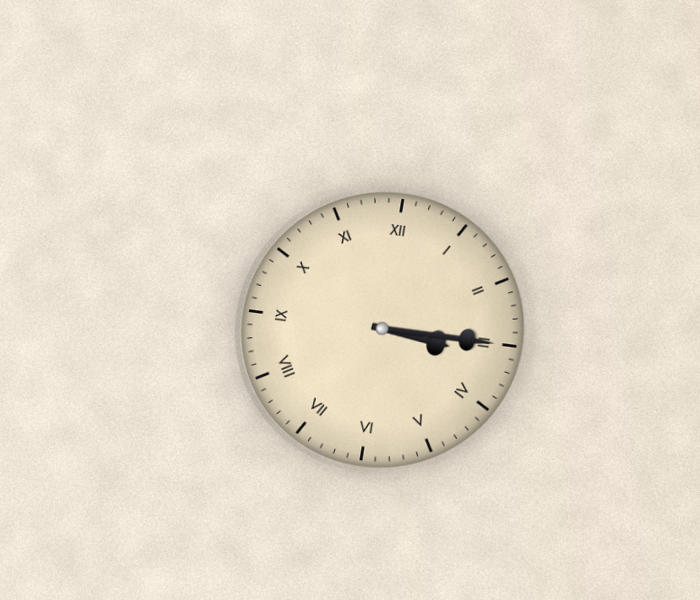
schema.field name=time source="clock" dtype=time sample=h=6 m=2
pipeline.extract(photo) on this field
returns h=3 m=15
